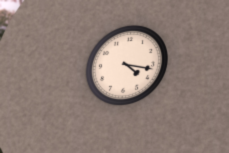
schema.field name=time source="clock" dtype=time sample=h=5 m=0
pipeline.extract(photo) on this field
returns h=4 m=17
